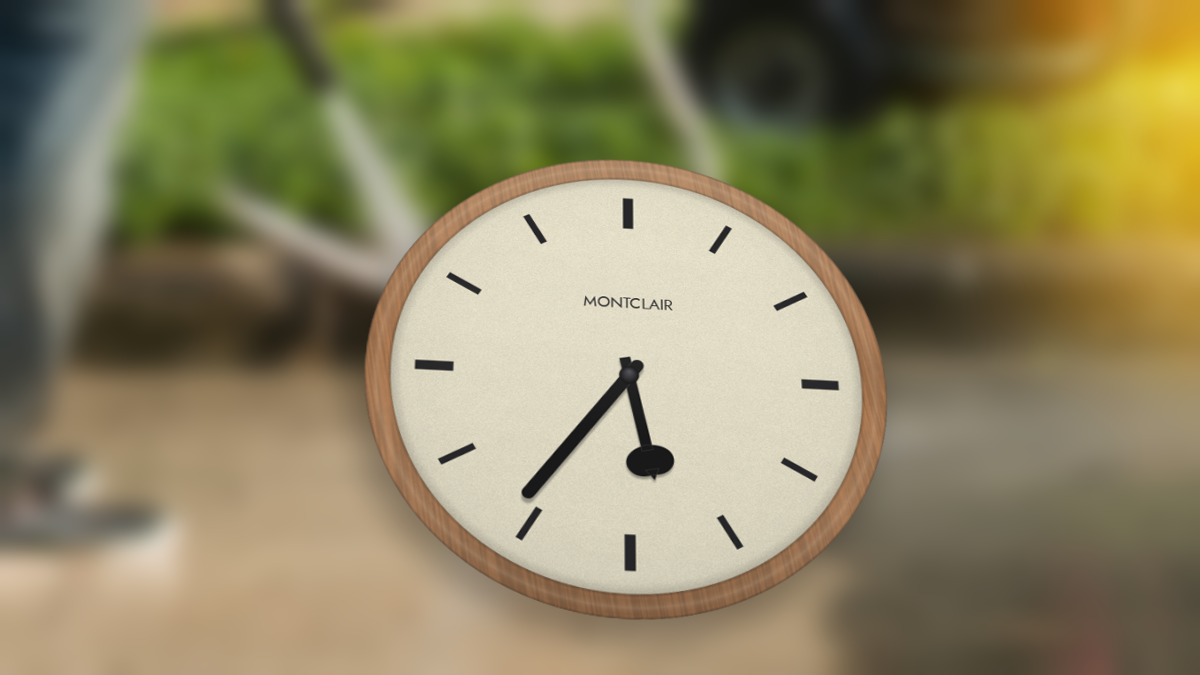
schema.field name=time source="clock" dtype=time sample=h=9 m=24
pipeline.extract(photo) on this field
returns h=5 m=36
